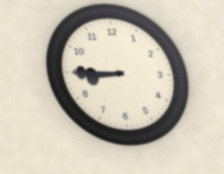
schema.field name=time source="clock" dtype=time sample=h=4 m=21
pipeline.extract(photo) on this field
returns h=8 m=45
